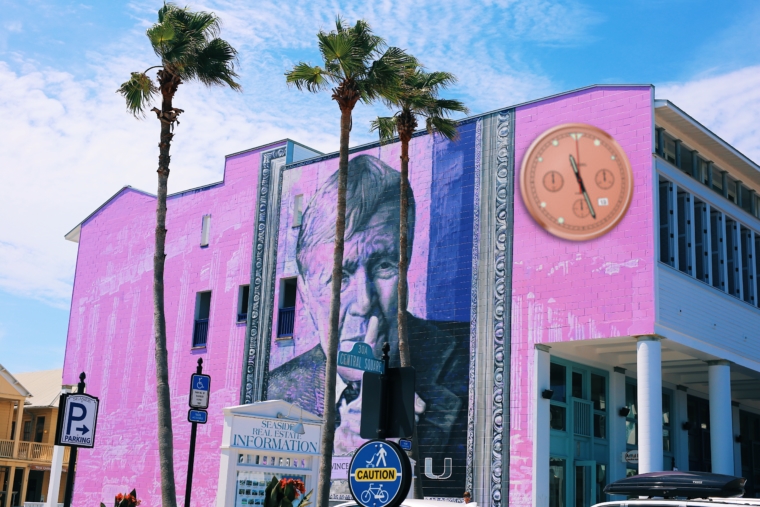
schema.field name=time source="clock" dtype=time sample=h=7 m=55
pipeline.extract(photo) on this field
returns h=11 m=27
